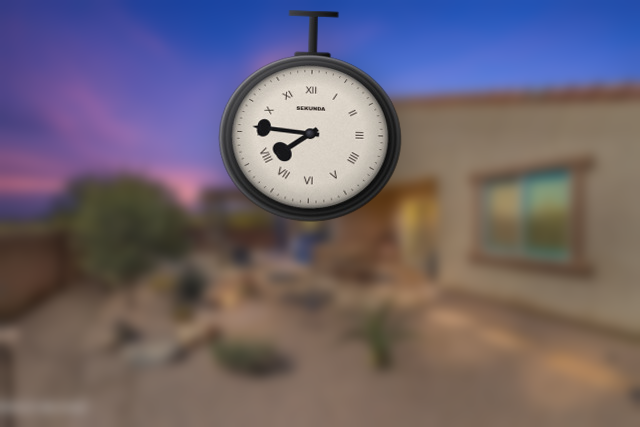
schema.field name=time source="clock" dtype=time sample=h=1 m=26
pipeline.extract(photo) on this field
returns h=7 m=46
